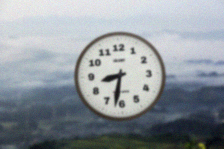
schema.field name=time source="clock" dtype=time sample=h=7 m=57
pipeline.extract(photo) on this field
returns h=8 m=32
